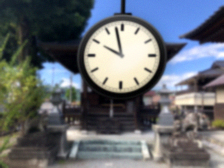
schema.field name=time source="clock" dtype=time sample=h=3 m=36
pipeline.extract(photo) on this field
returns h=9 m=58
